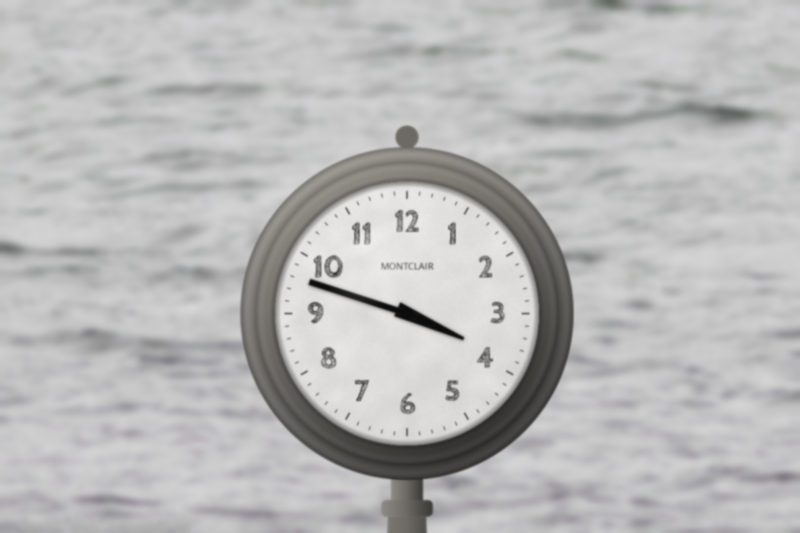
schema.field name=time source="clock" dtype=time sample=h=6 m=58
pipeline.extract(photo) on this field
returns h=3 m=48
